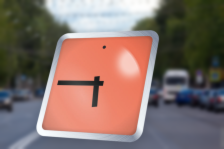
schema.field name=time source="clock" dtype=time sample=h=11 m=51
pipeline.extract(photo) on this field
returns h=5 m=45
